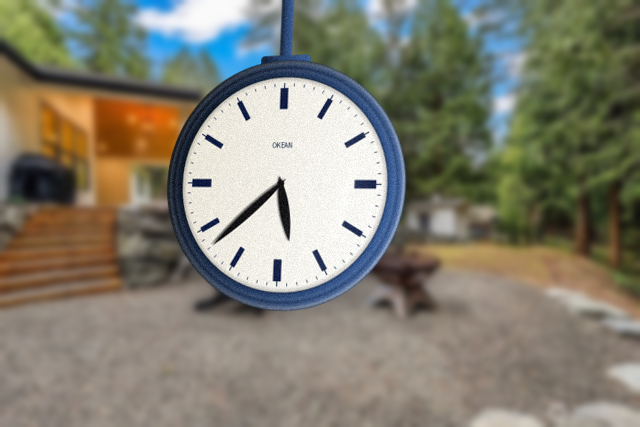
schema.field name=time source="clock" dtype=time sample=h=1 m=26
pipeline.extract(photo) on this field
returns h=5 m=38
